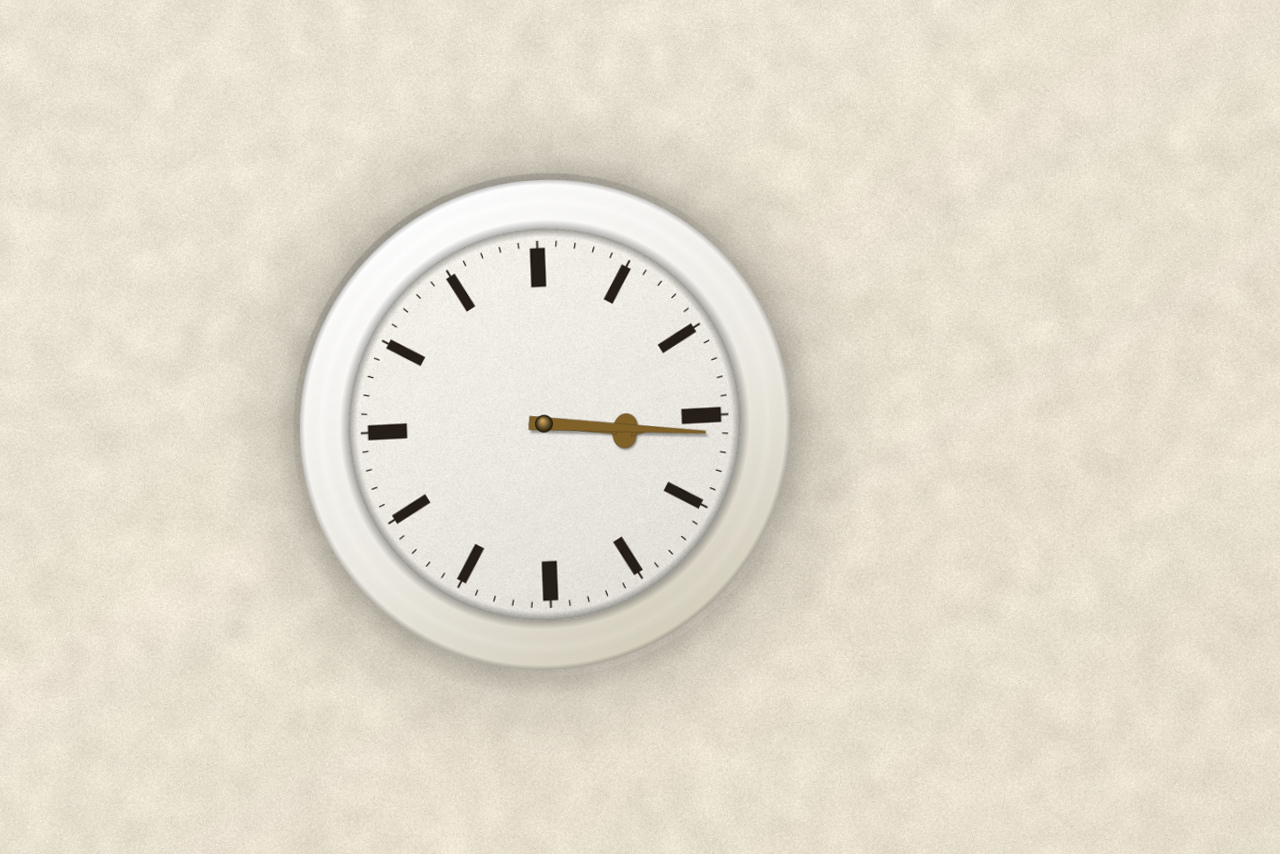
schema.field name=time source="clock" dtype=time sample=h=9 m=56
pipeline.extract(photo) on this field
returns h=3 m=16
